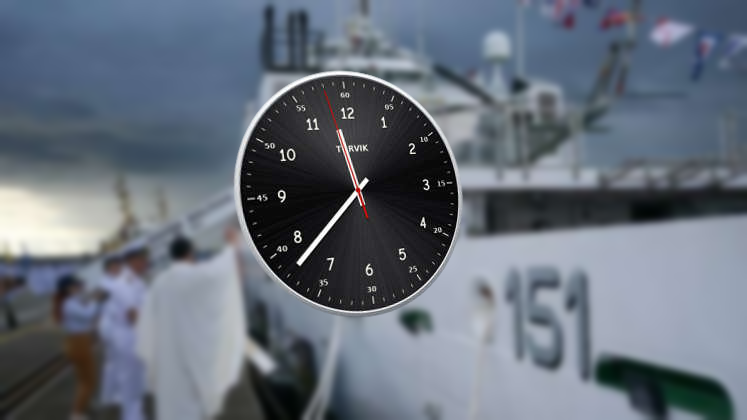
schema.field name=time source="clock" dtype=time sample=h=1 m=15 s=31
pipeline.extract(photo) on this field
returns h=11 m=37 s=58
